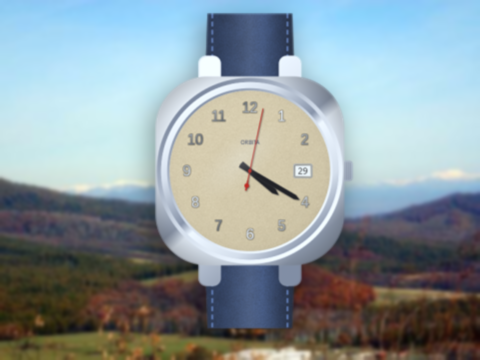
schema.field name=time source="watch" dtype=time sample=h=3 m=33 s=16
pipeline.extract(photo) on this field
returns h=4 m=20 s=2
